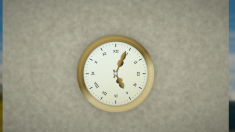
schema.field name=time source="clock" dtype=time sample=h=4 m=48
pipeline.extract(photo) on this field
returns h=5 m=4
